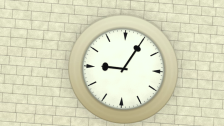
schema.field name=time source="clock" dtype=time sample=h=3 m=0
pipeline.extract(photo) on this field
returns h=9 m=5
